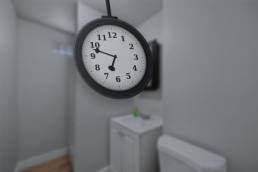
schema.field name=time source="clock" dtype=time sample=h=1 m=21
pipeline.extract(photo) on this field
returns h=6 m=48
